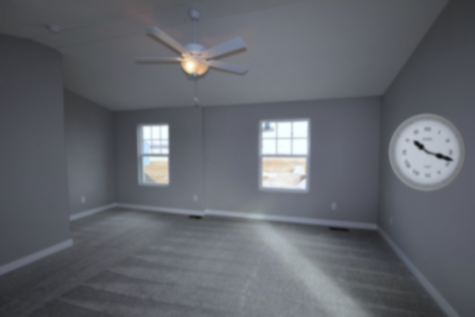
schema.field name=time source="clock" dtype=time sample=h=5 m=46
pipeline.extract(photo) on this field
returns h=10 m=18
